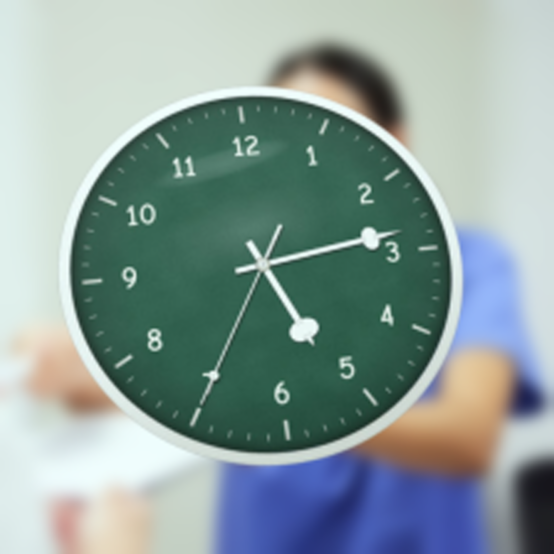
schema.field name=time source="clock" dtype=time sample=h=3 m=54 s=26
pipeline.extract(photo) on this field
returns h=5 m=13 s=35
